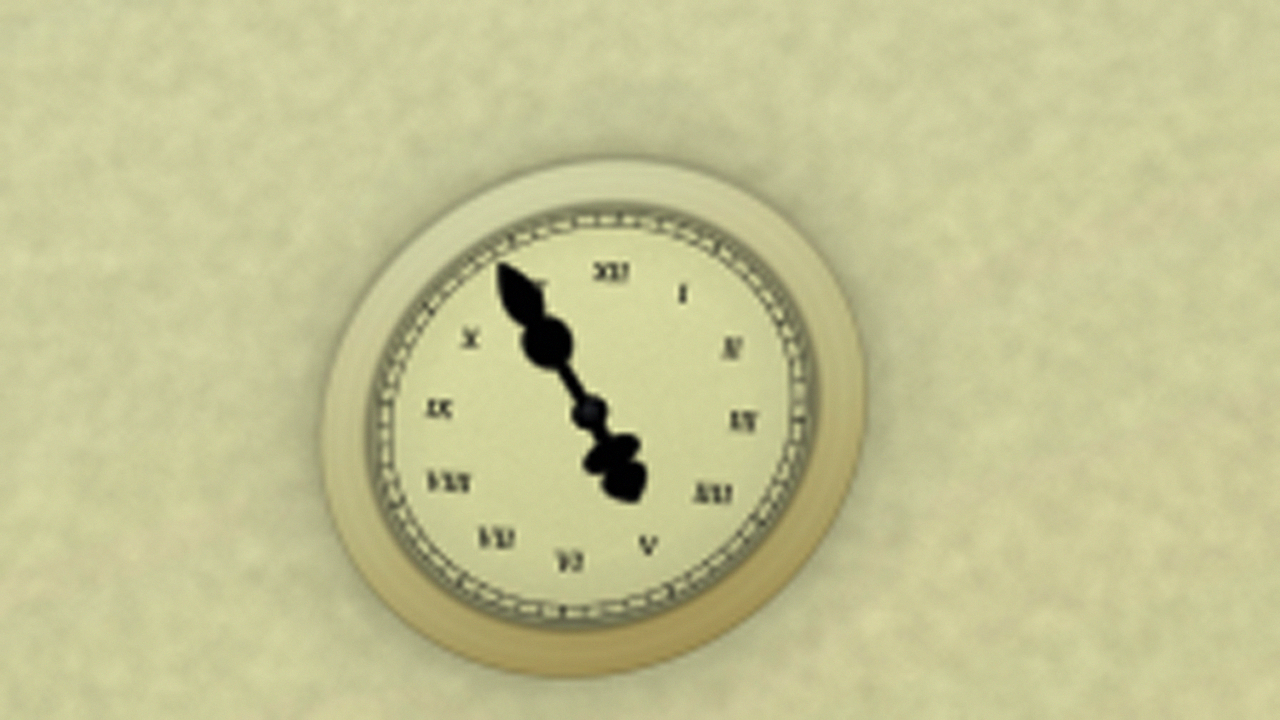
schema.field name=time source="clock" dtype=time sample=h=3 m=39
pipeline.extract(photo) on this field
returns h=4 m=54
